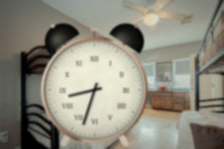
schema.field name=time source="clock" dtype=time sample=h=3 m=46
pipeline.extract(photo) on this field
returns h=8 m=33
